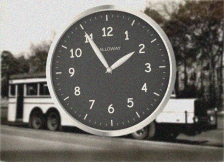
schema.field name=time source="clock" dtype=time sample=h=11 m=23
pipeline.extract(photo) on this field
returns h=1 m=55
